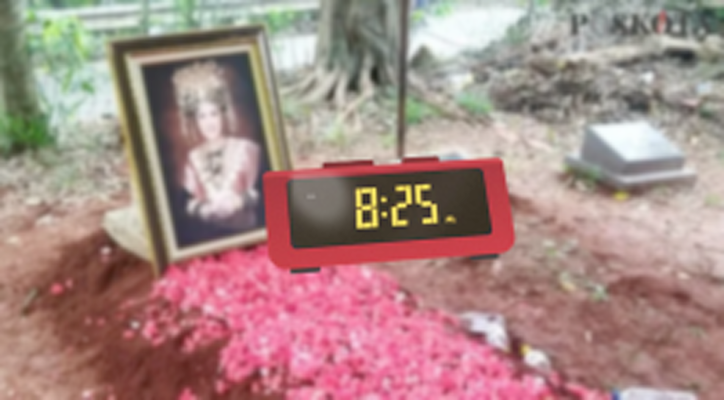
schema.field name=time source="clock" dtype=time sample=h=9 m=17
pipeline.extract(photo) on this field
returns h=8 m=25
